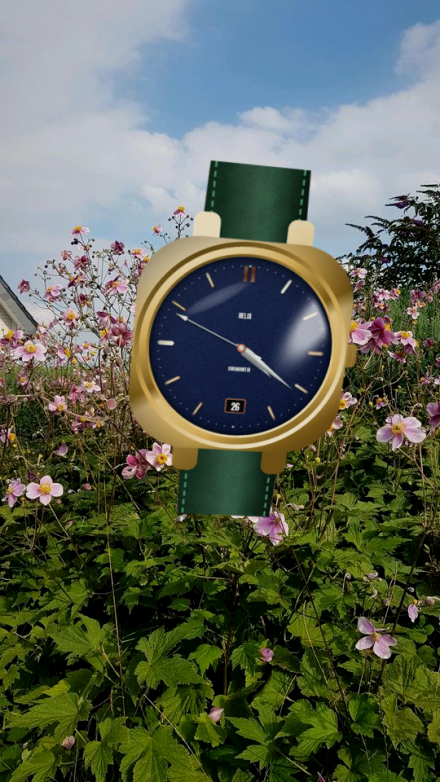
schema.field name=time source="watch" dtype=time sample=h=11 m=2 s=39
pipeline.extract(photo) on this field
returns h=4 m=20 s=49
